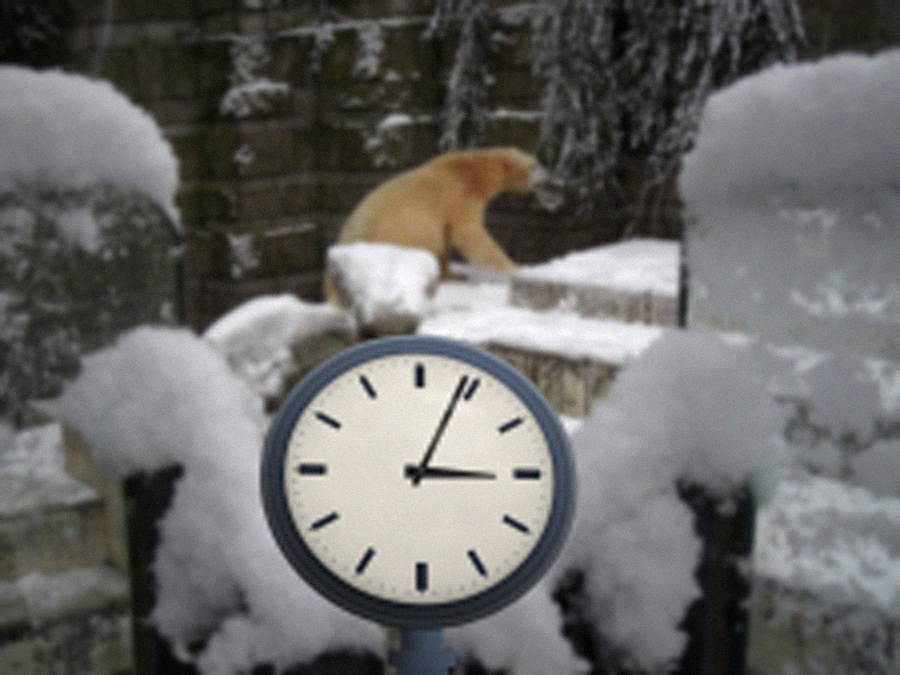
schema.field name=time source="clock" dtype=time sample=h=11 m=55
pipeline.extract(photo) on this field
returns h=3 m=4
